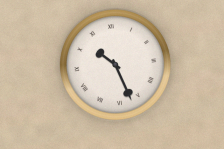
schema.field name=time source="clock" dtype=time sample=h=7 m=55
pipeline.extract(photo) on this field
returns h=10 m=27
